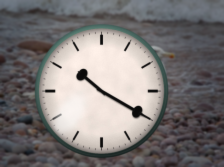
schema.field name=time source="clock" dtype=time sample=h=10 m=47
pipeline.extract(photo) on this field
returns h=10 m=20
